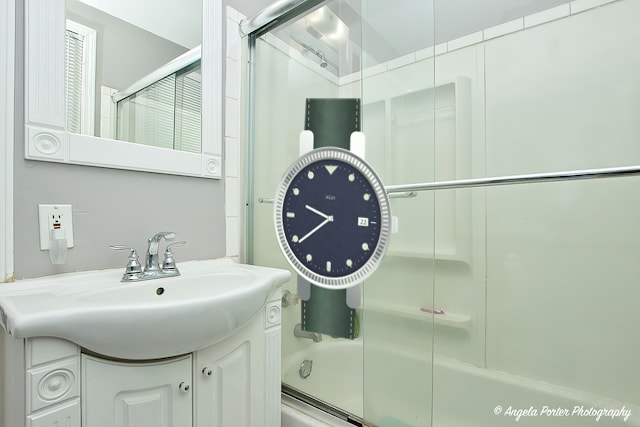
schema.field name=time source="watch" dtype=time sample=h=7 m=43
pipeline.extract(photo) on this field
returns h=9 m=39
